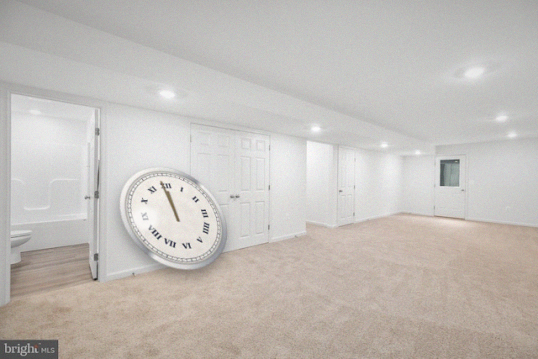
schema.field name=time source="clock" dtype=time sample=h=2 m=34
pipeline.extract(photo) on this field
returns h=11 m=59
